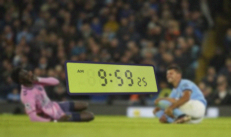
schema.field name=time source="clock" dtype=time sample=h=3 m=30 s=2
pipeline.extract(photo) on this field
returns h=9 m=59 s=25
